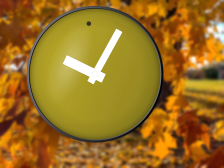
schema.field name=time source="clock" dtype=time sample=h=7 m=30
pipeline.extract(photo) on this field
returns h=10 m=6
